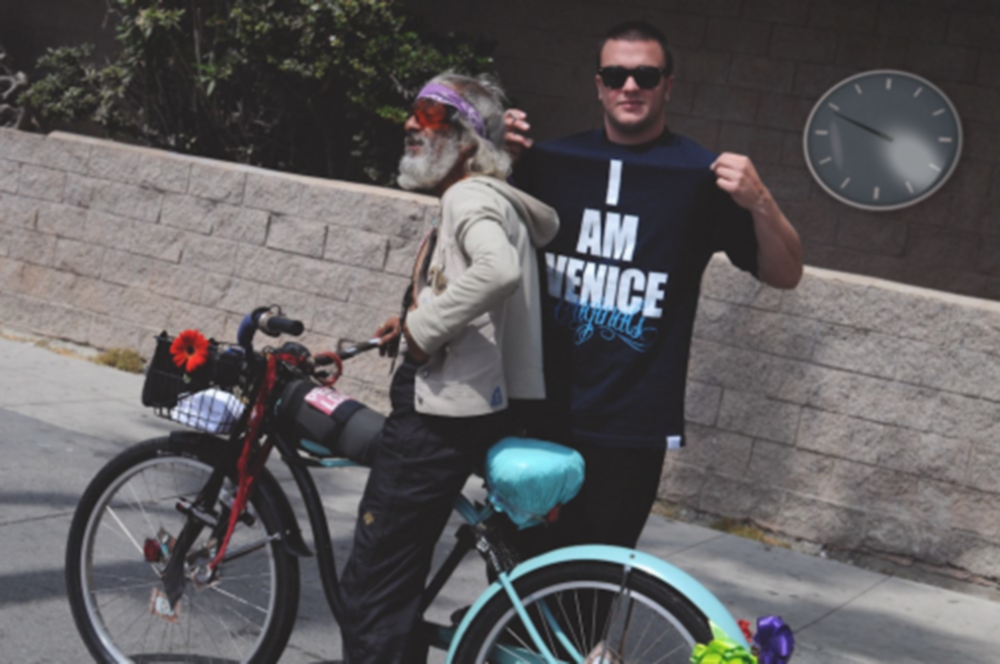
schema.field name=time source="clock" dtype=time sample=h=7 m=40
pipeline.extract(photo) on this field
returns h=9 m=49
